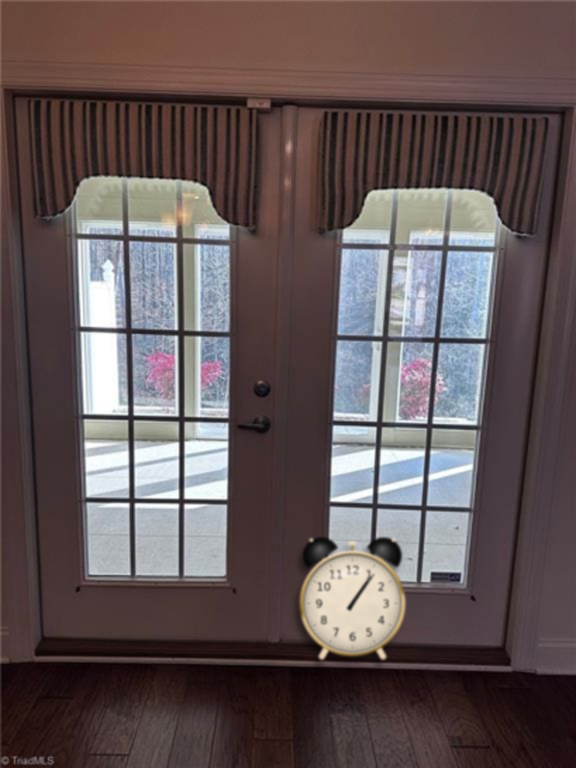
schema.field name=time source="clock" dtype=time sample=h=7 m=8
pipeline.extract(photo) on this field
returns h=1 m=6
